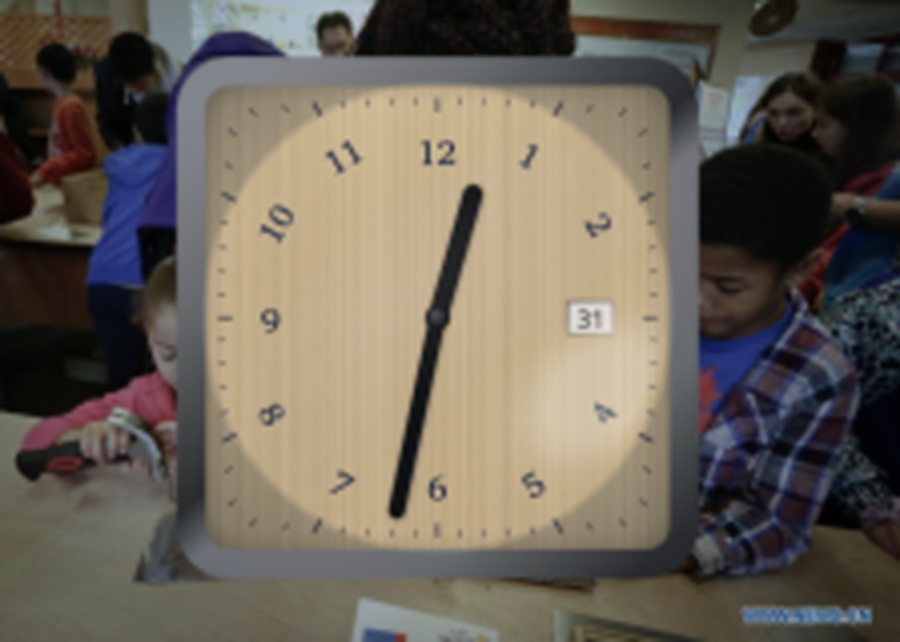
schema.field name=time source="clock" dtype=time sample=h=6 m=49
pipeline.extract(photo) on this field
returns h=12 m=32
